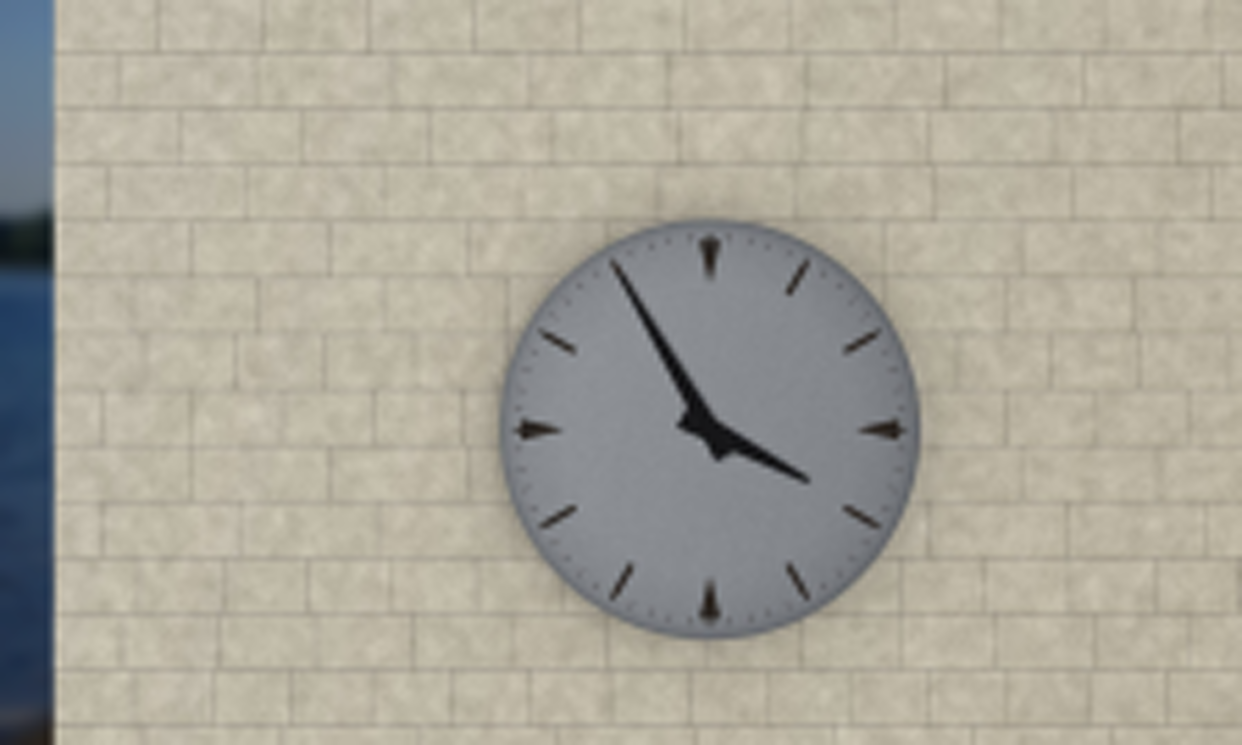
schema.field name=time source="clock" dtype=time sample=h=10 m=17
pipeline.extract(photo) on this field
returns h=3 m=55
